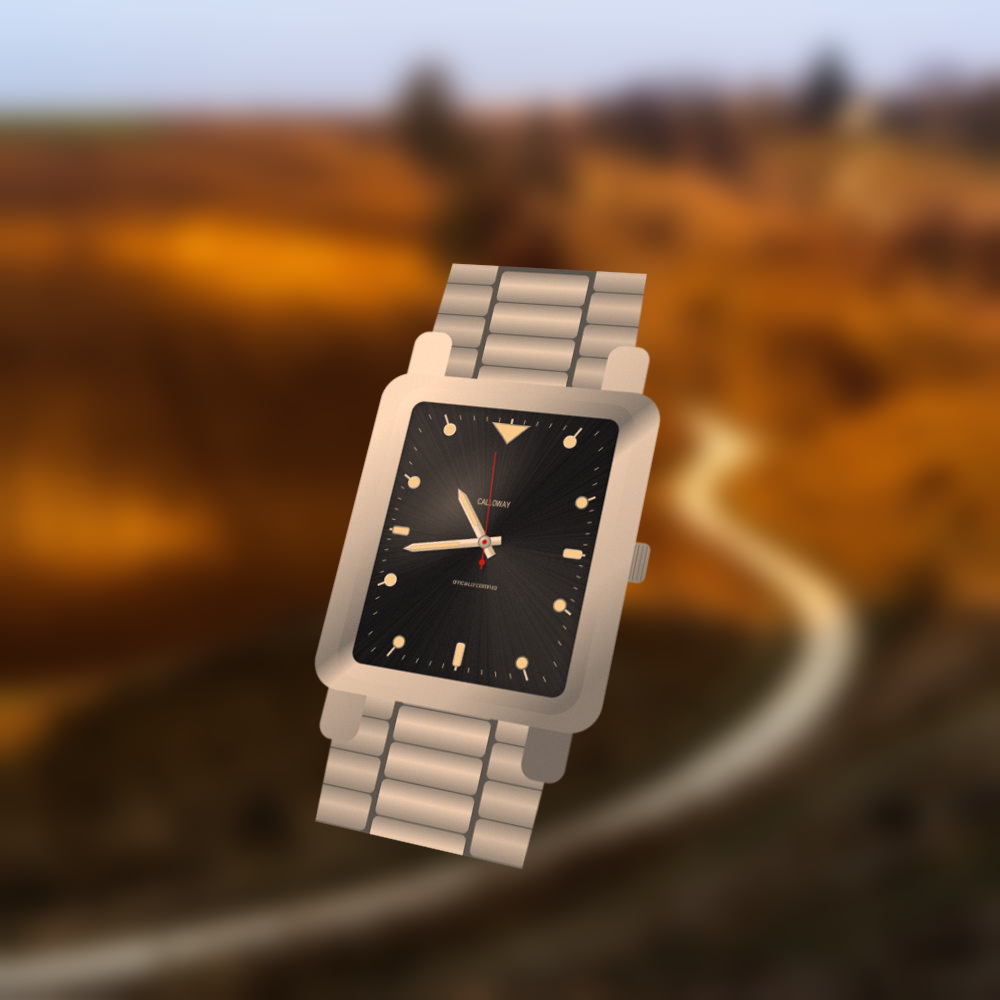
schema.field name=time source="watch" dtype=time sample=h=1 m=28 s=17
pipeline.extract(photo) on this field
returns h=10 m=42 s=59
